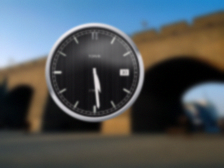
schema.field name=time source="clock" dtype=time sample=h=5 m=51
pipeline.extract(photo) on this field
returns h=5 m=29
